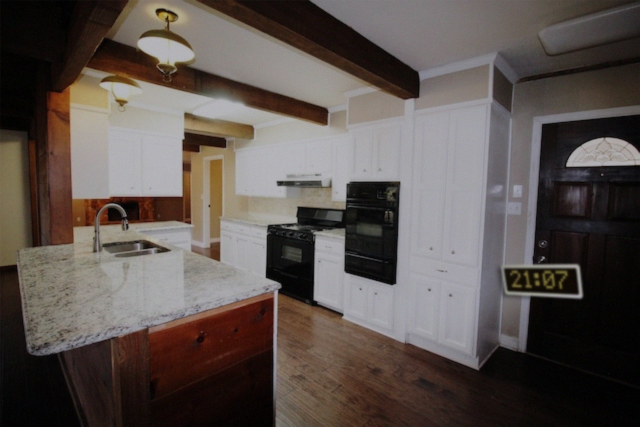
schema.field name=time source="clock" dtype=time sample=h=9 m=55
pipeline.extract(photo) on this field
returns h=21 m=7
